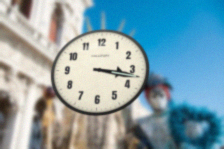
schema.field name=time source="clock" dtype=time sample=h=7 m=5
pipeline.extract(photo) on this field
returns h=3 m=17
